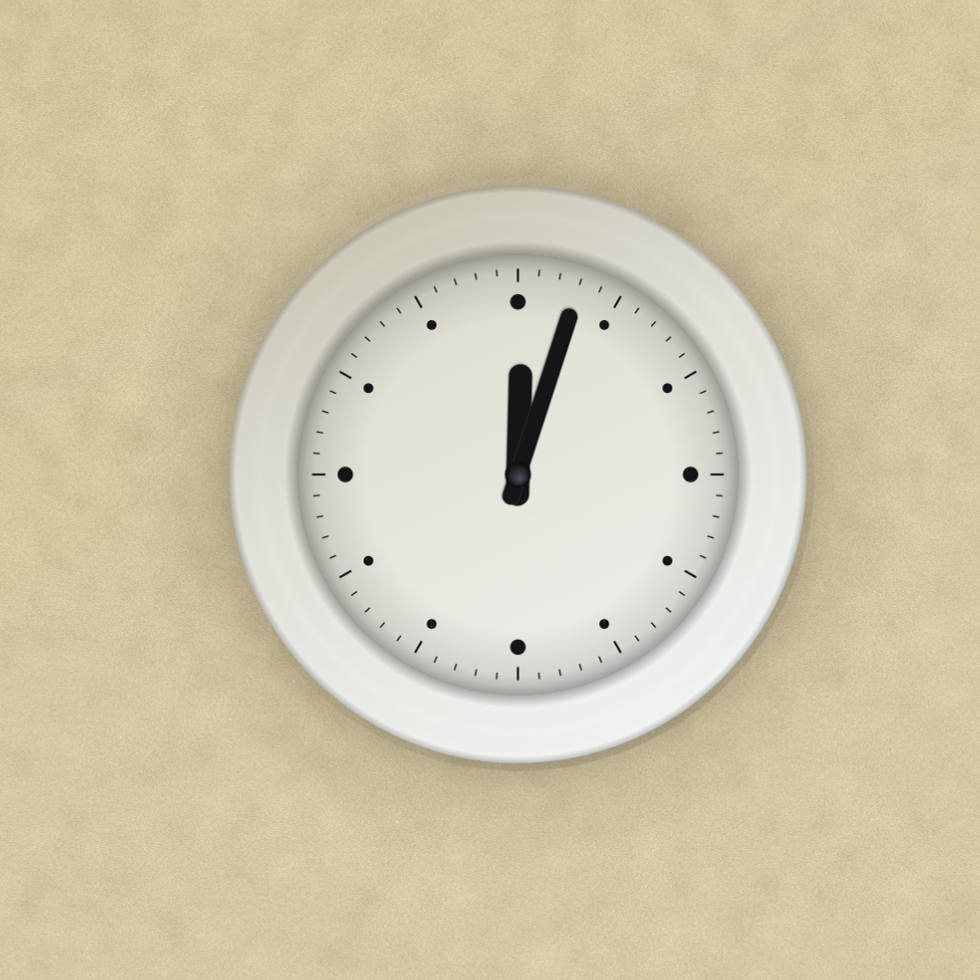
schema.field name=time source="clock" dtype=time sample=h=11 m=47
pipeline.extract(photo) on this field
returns h=12 m=3
